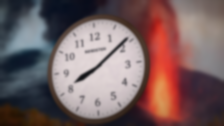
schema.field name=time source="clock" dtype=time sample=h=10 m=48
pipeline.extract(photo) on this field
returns h=8 m=9
